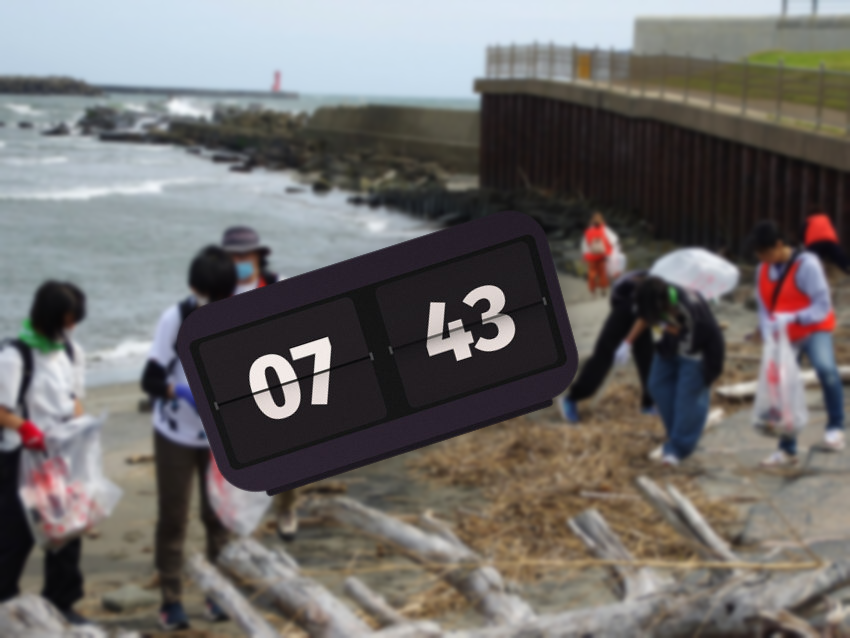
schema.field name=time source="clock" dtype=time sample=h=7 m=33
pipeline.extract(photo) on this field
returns h=7 m=43
